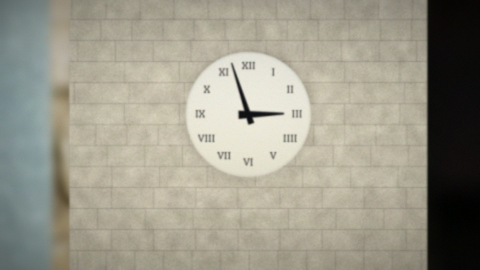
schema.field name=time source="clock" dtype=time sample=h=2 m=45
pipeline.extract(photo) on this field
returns h=2 m=57
